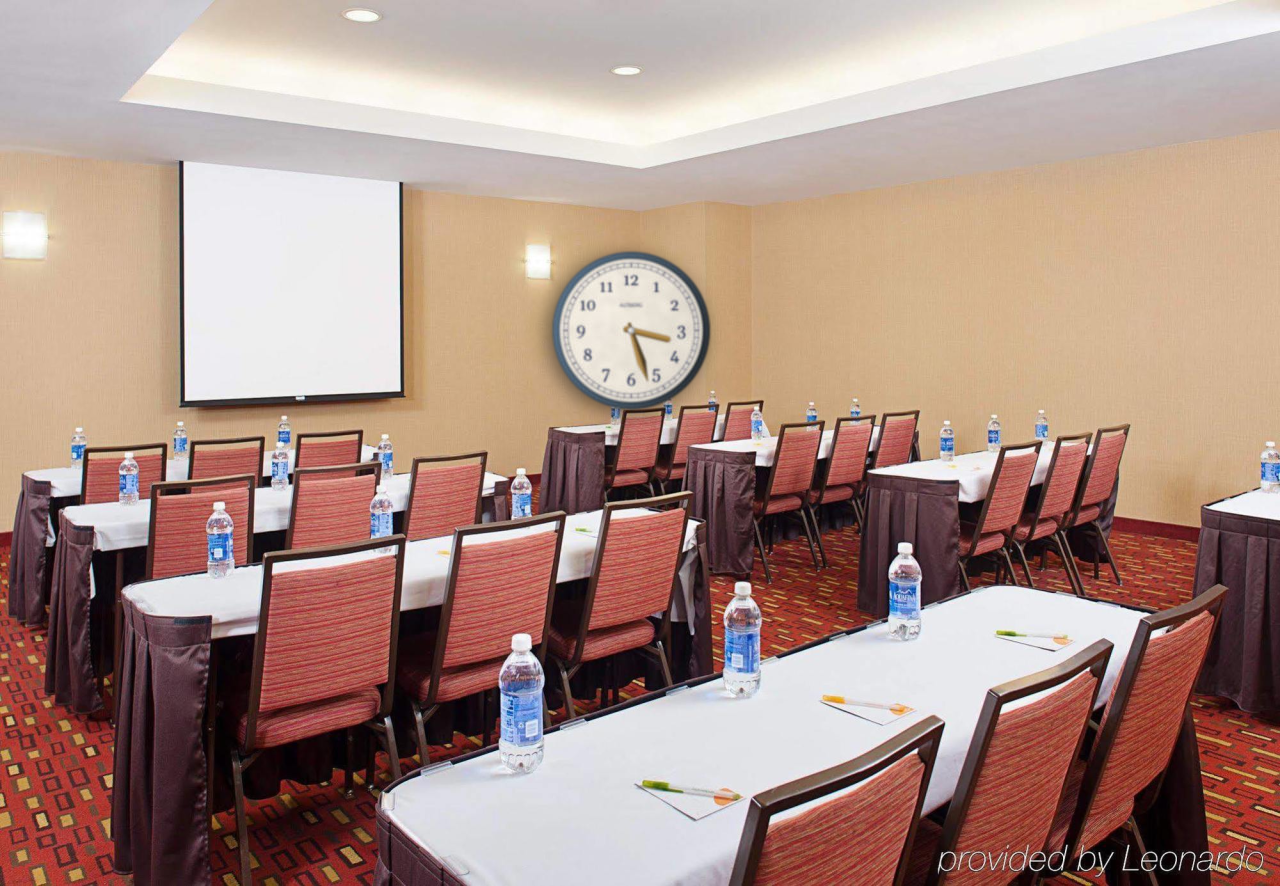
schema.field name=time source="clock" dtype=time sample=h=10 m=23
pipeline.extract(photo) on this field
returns h=3 m=27
